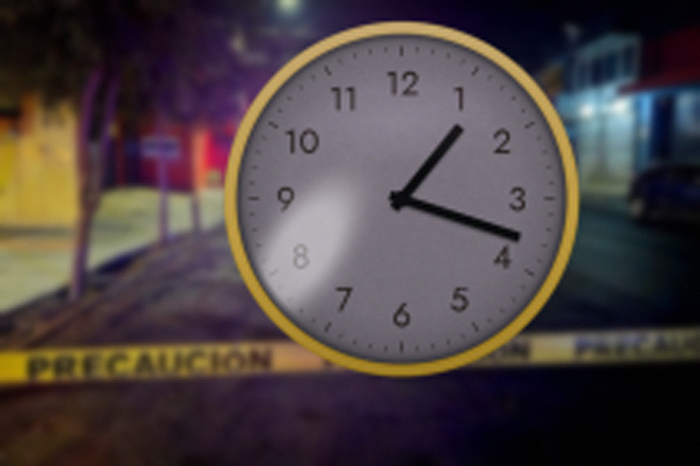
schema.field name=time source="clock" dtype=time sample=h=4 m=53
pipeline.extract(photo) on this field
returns h=1 m=18
